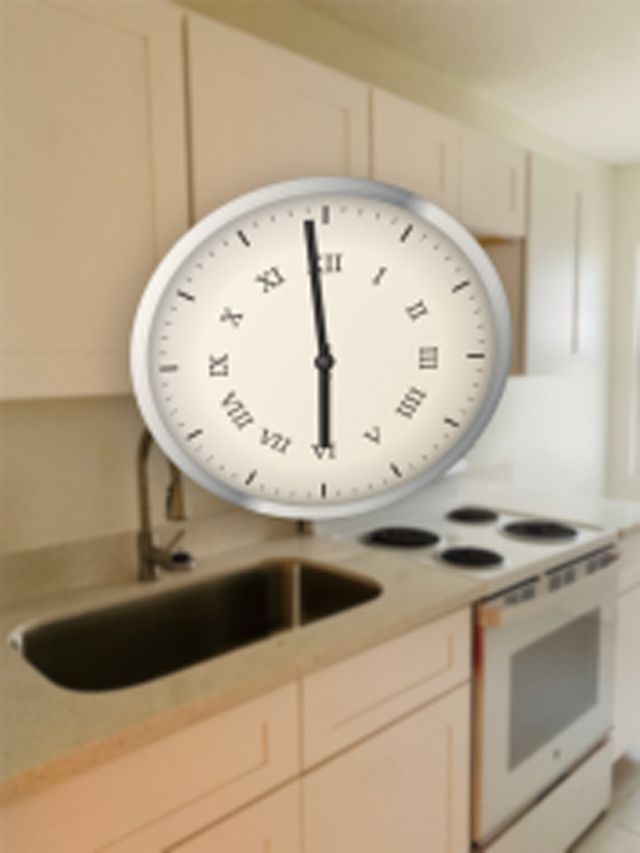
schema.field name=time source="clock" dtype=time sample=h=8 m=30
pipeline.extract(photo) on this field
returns h=5 m=59
